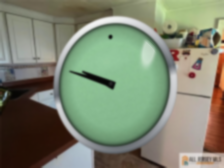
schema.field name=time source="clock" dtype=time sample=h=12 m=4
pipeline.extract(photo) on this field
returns h=9 m=48
